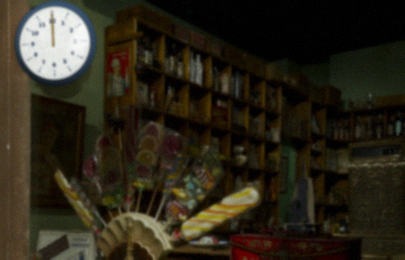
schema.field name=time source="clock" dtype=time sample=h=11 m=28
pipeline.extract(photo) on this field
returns h=12 m=0
